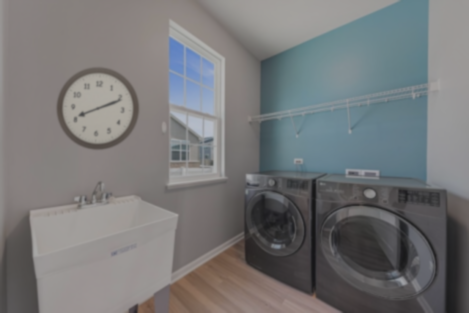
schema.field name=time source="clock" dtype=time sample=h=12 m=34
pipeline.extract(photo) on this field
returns h=8 m=11
